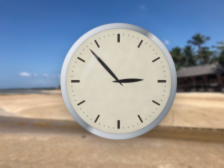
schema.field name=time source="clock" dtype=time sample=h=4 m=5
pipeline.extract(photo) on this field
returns h=2 m=53
